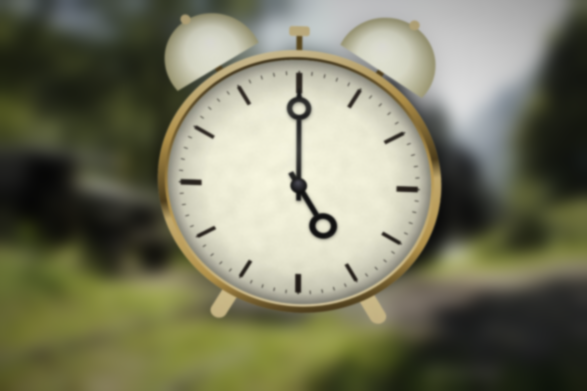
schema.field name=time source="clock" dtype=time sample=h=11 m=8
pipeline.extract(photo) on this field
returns h=5 m=0
